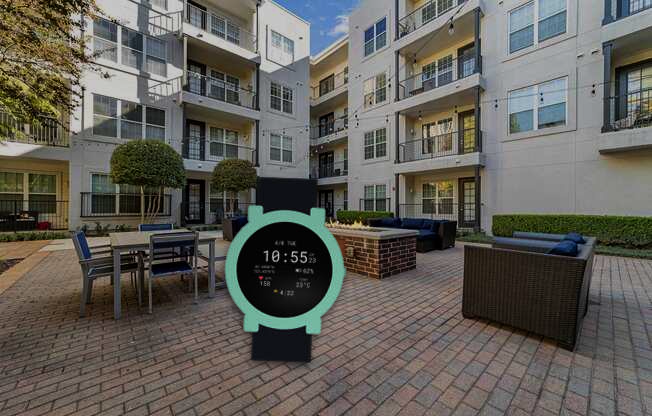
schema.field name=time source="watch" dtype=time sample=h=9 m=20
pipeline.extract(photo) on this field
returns h=10 m=55
